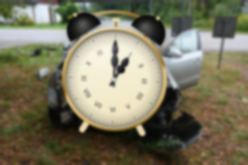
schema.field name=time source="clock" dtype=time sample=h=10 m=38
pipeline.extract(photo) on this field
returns h=1 m=0
